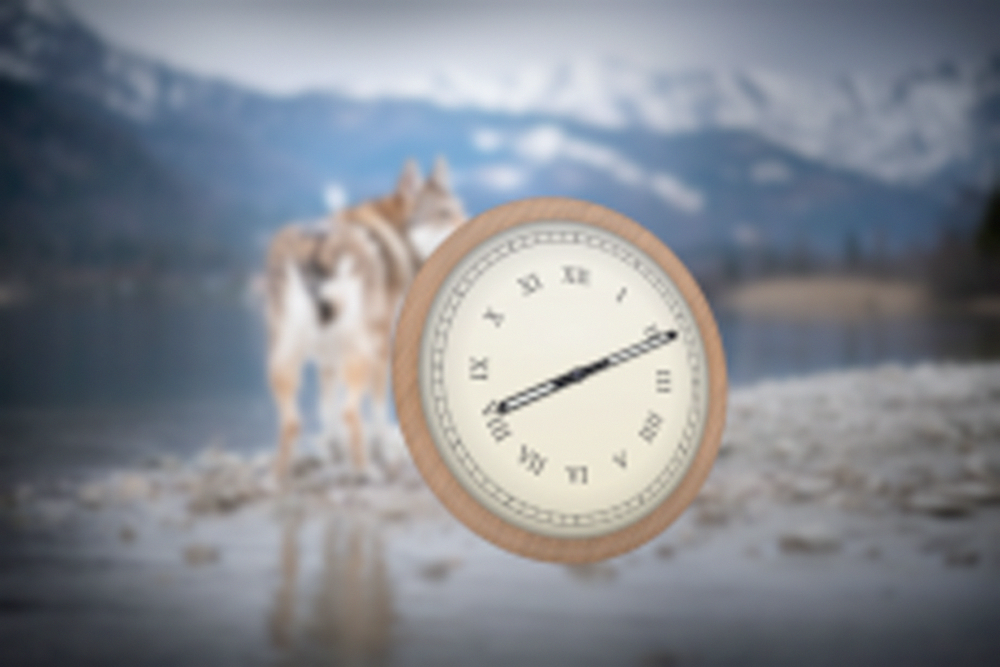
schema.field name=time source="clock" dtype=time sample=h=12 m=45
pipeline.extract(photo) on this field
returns h=8 m=11
